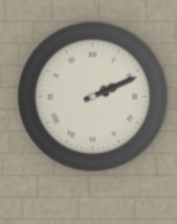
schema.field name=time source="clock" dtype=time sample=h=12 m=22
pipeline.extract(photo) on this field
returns h=2 m=11
